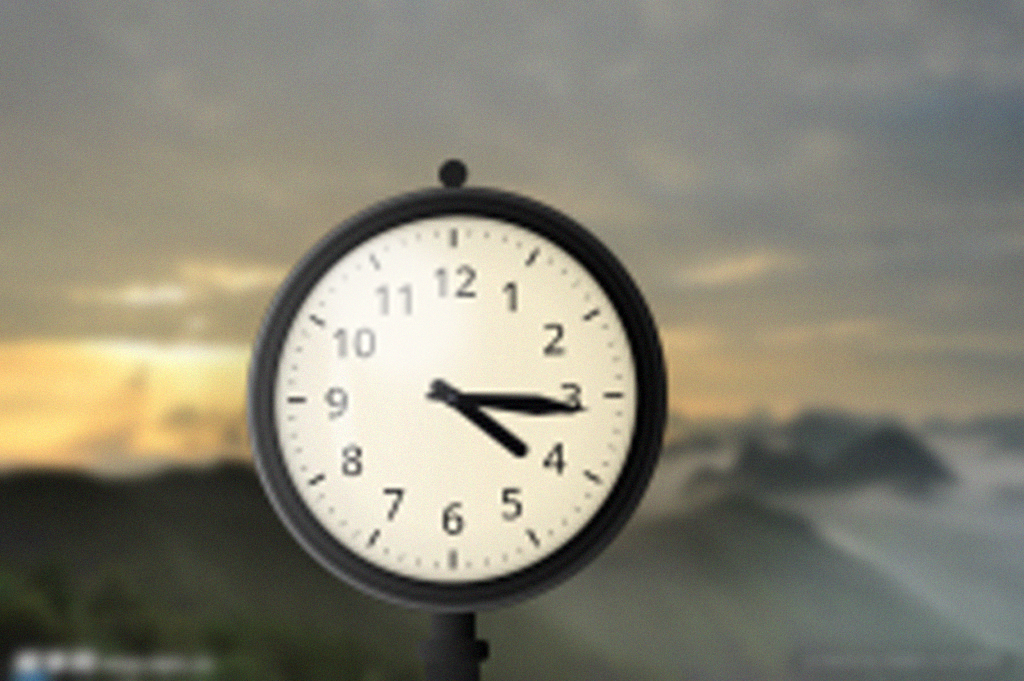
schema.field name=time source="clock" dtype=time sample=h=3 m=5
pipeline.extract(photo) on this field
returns h=4 m=16
